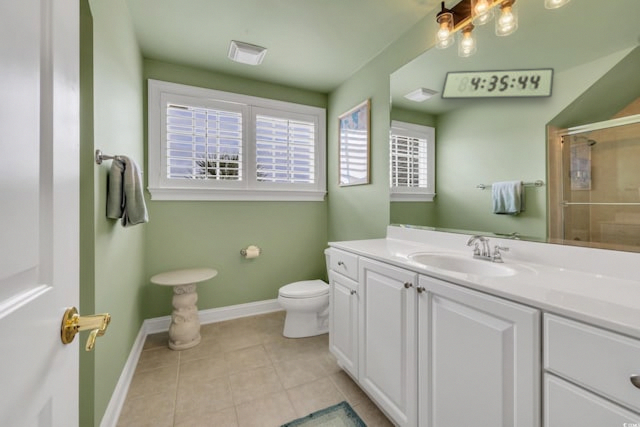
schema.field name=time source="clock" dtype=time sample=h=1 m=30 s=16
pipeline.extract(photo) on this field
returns h=4 m=35 s=44
